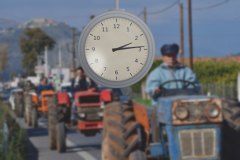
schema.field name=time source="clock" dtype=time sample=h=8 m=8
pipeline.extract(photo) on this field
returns h=2 m=14
